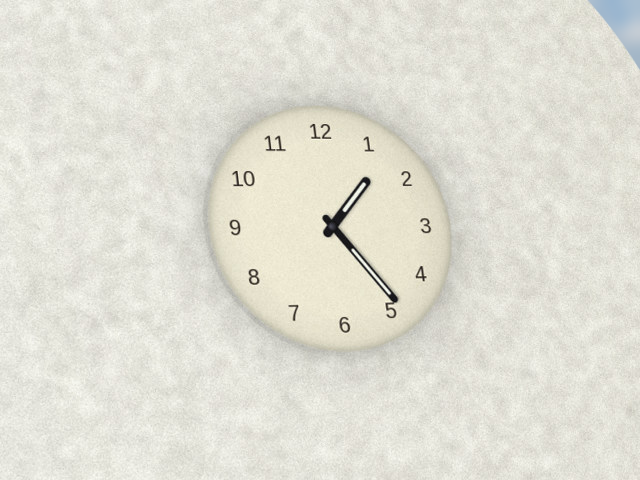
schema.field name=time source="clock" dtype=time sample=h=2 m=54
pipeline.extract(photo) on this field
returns h=1 m=24
